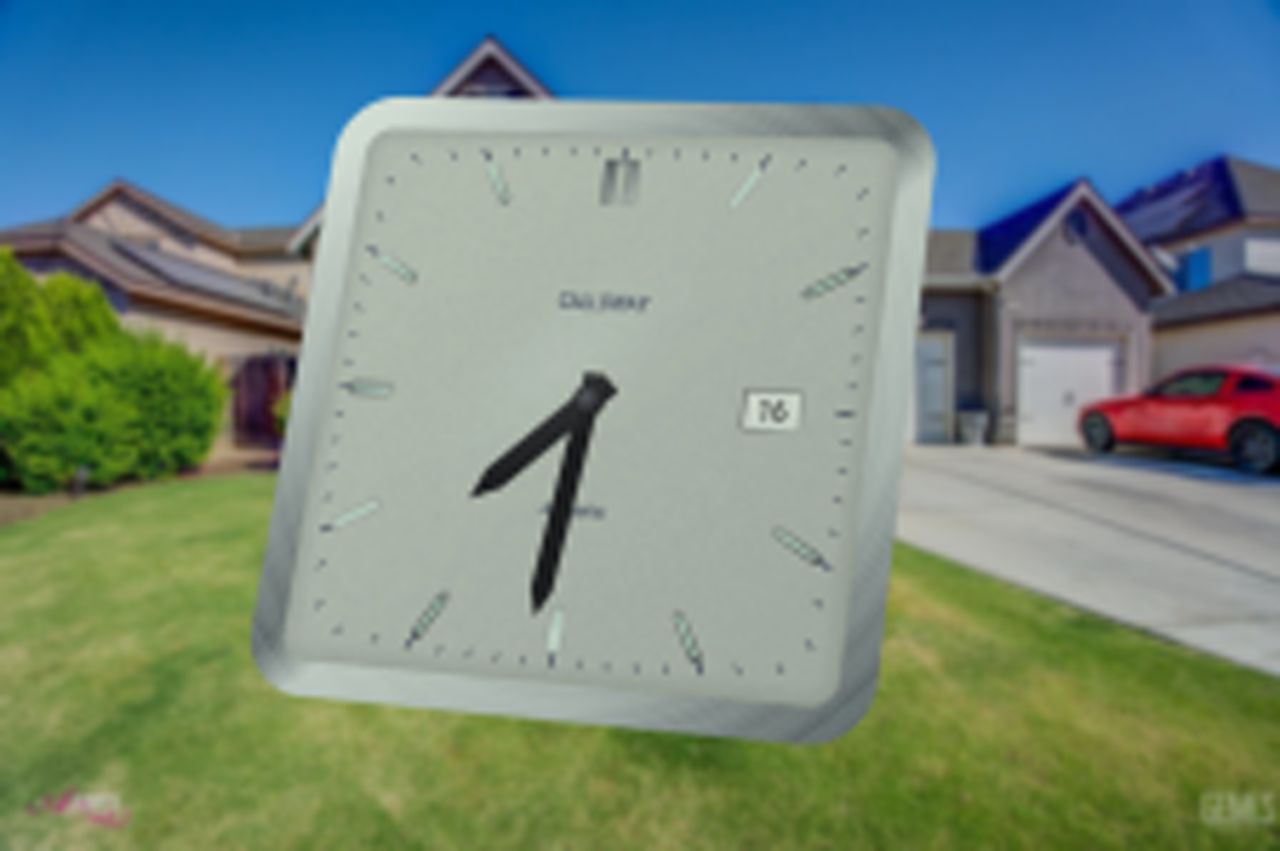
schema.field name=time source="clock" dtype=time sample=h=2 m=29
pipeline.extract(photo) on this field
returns h=7 m=31
